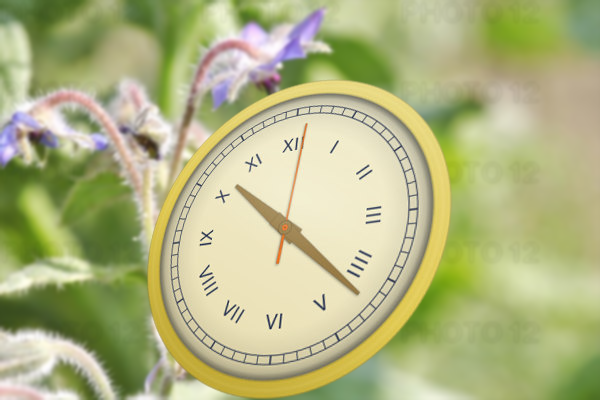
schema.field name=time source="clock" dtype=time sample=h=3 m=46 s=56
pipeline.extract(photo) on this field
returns h=10 m=22 s=1
